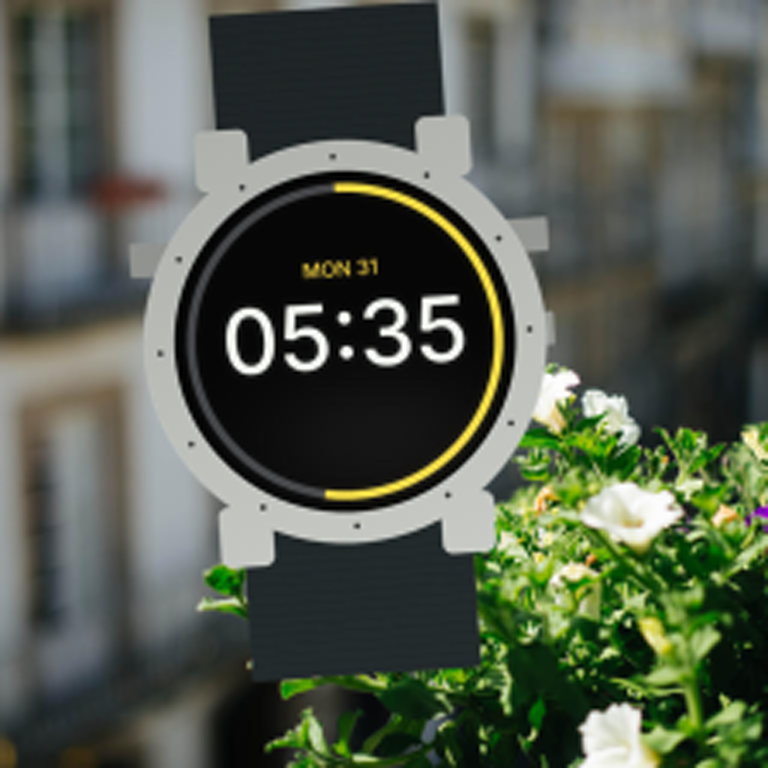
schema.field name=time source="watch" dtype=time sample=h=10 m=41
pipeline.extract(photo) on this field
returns h=5 m=35
